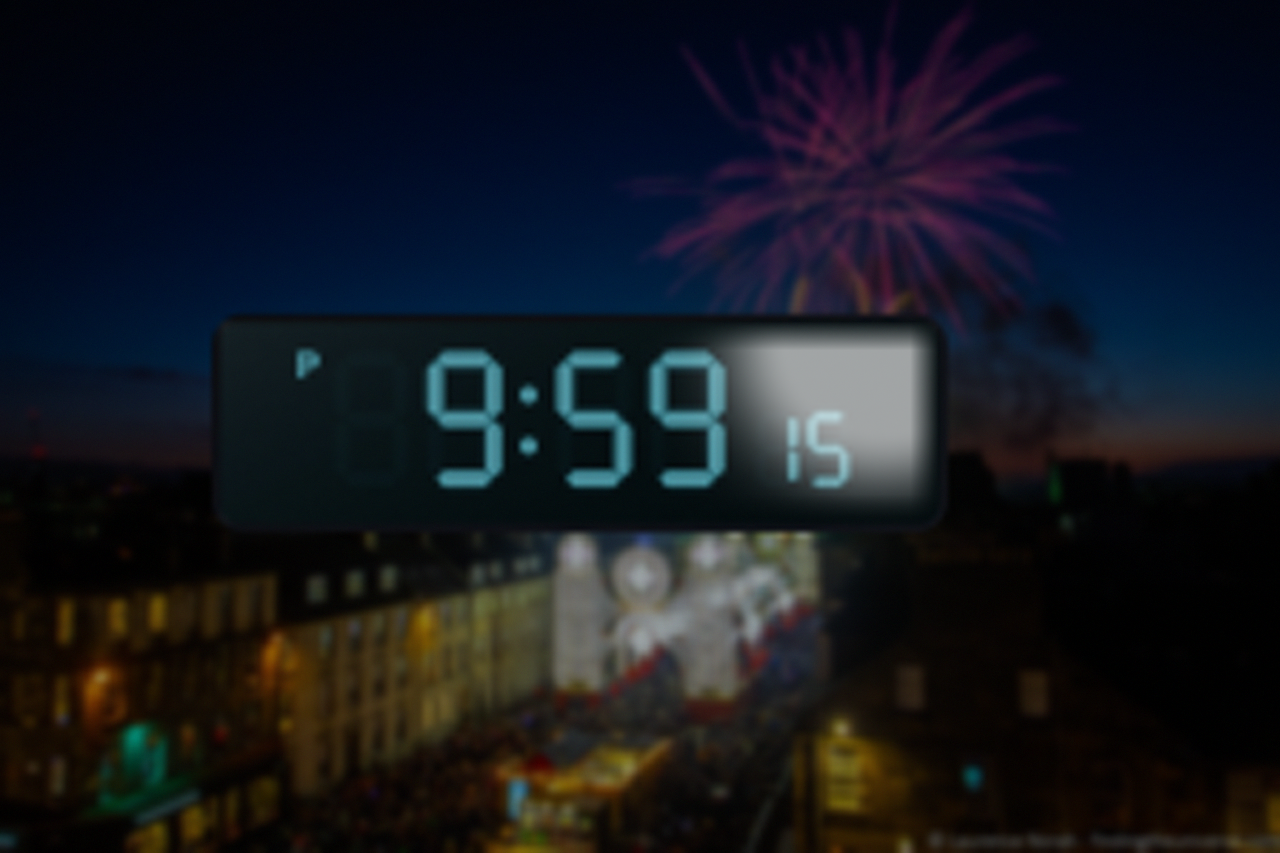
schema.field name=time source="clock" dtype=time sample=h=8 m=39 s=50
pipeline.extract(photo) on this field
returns h=9 m=59 s=15
